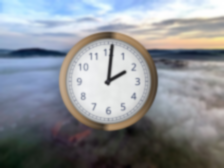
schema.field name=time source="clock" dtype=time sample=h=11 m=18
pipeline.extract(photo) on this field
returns h=2 m=1
